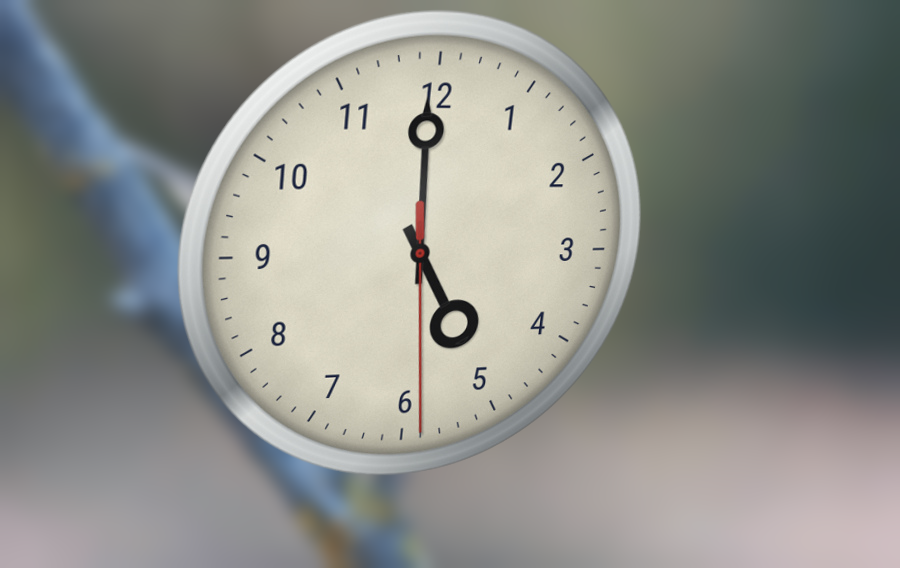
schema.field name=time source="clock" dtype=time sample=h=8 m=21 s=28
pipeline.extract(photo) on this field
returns h=4 m=59 s=29
